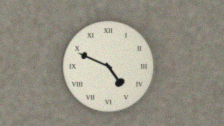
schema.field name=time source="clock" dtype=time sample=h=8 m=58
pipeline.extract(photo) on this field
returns h=4 m=49
